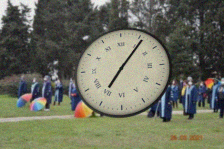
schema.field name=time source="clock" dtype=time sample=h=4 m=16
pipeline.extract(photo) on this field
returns h=7 m=6
